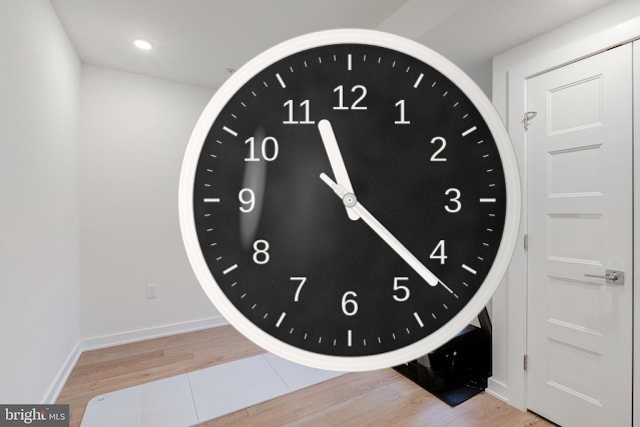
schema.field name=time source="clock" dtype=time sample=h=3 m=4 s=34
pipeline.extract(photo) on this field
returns h=11 m=22 s=22
